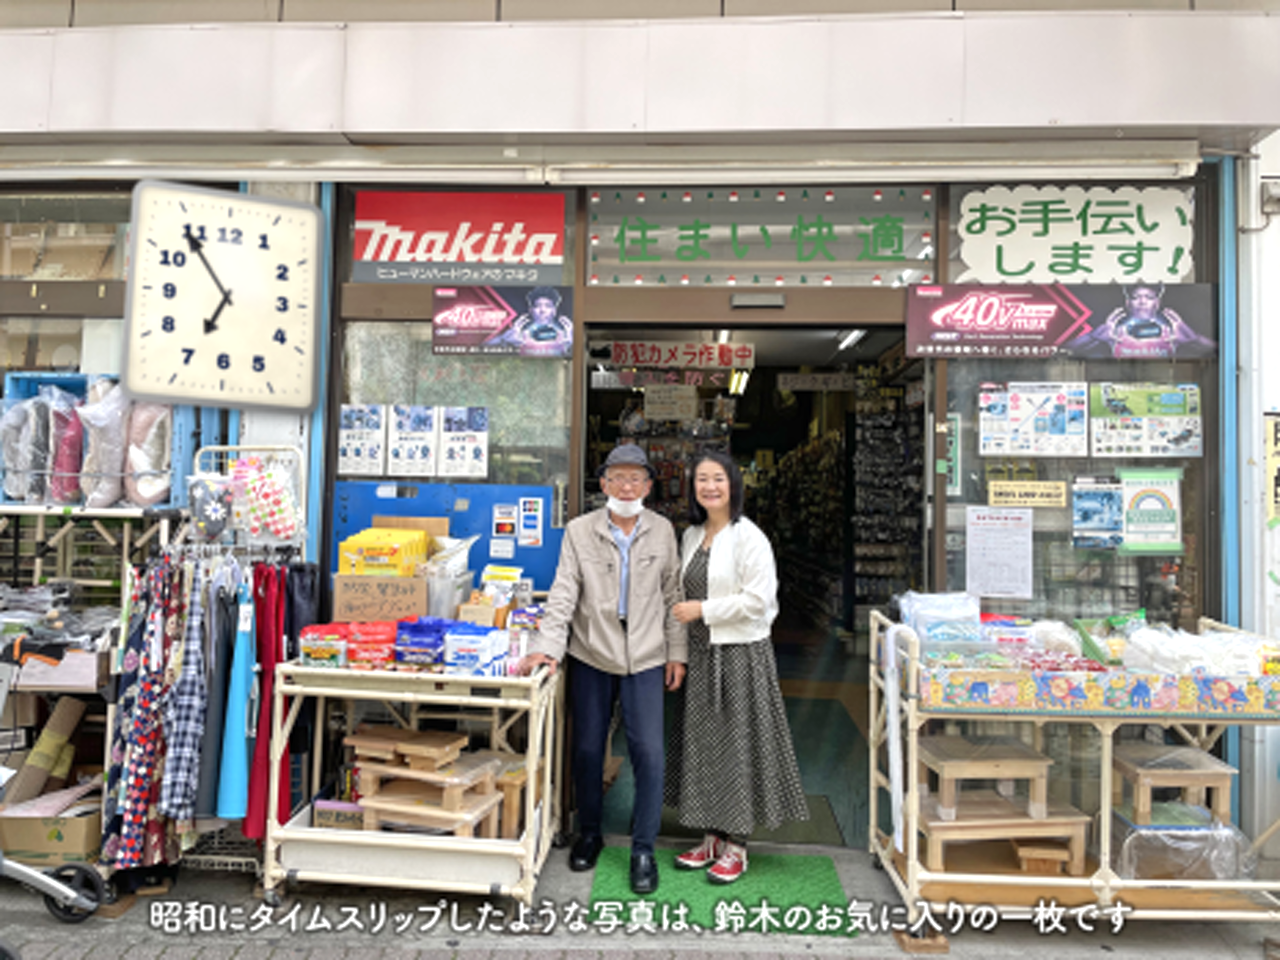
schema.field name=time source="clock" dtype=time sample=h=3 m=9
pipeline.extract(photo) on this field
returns h=6 m=54
